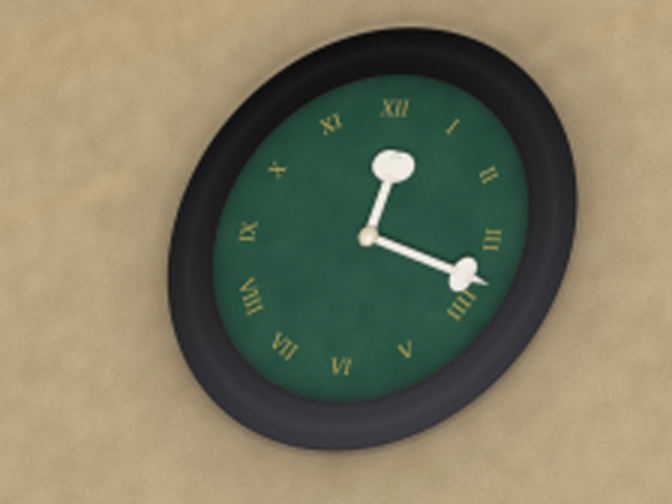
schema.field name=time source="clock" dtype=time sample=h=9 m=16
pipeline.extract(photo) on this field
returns h=12 m=18
